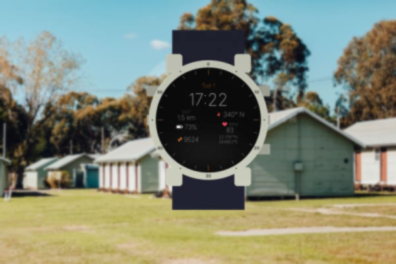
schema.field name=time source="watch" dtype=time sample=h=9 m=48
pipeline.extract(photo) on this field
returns h=17 m=22
